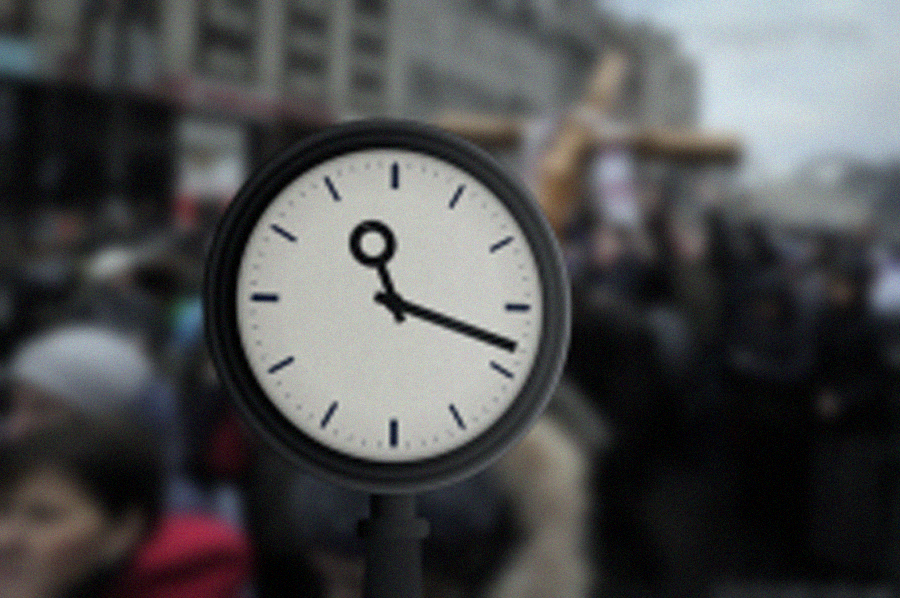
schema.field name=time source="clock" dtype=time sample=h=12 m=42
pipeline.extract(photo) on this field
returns h=11 m=18
